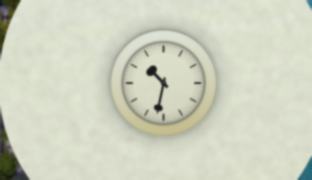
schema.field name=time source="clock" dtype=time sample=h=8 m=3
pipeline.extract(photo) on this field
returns h=10 m=32
